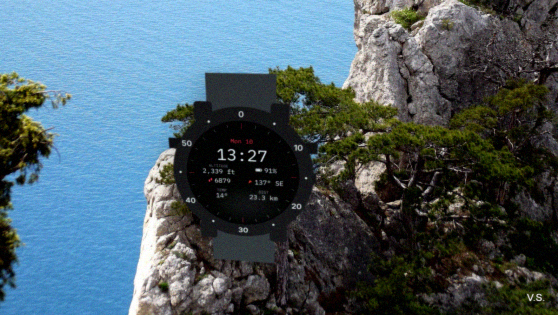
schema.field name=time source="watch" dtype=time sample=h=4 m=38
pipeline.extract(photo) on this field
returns h=13 m=27
